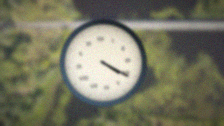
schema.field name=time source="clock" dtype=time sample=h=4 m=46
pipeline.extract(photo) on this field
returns h=4 m=21
